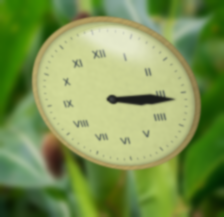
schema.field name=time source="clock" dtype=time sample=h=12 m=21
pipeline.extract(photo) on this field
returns h=3 m=16
